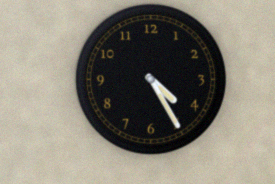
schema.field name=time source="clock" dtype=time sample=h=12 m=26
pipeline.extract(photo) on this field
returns h=4 m=25
